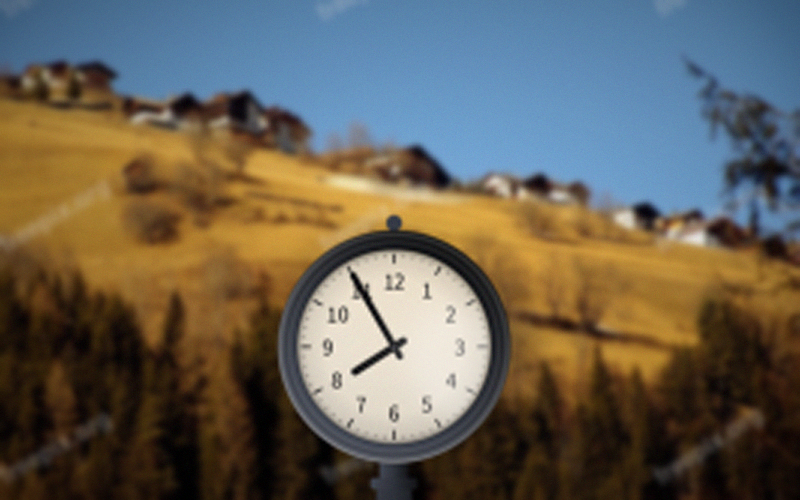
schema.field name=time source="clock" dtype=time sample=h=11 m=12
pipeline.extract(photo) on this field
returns h=7 m=55
